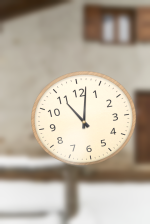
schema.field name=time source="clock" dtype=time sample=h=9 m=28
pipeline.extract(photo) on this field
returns h=11 m=2
